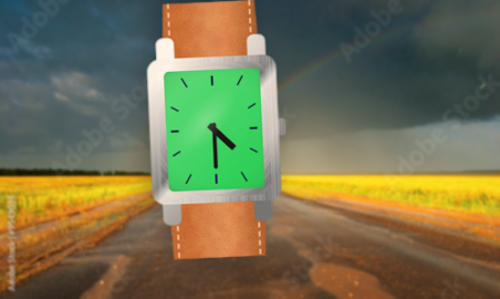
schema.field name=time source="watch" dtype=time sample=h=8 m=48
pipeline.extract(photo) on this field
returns h=4 m=30
